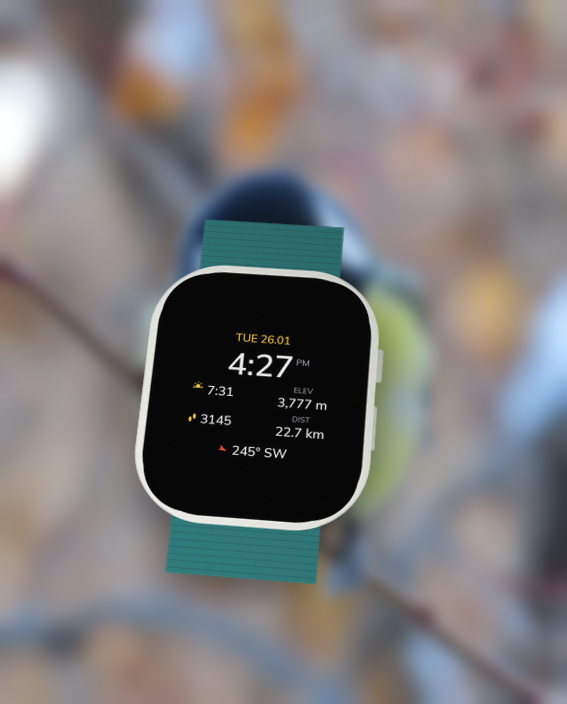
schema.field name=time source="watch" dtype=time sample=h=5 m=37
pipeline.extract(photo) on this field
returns h=4 m=27
